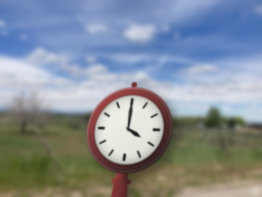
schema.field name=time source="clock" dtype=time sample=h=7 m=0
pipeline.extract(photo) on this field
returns h=4 m=0
